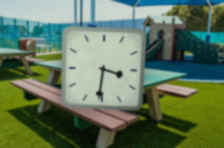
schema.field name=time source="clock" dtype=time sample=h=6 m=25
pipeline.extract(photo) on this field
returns h=3 m=31
